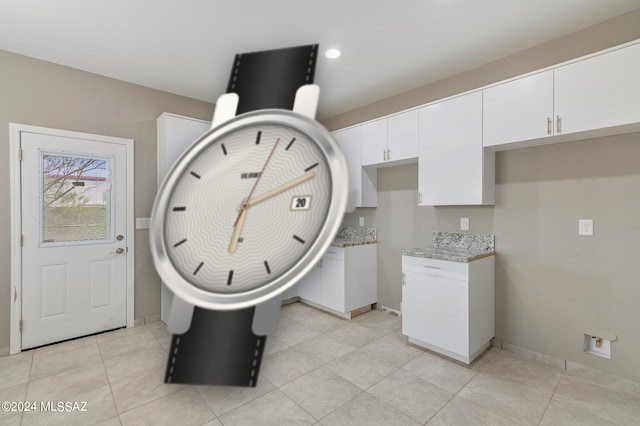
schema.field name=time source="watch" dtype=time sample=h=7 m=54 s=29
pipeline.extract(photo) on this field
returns h=6 m=11 s=3
